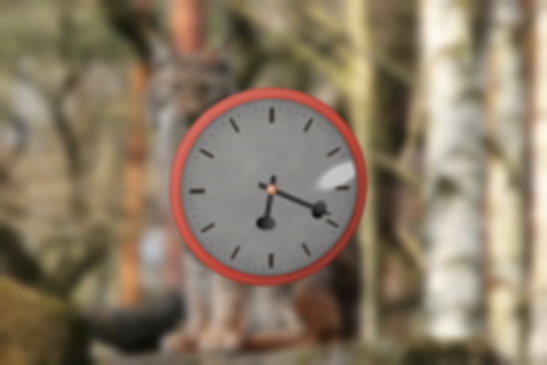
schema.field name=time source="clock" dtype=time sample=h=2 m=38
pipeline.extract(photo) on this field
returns h=6 m=19
